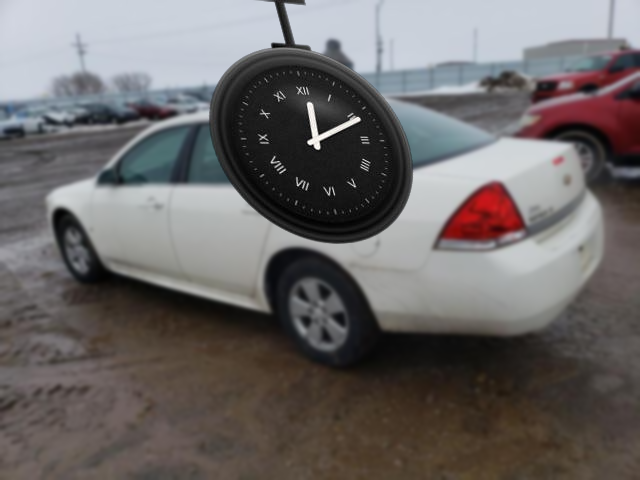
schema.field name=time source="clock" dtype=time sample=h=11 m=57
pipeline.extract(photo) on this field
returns h=12 m=11
